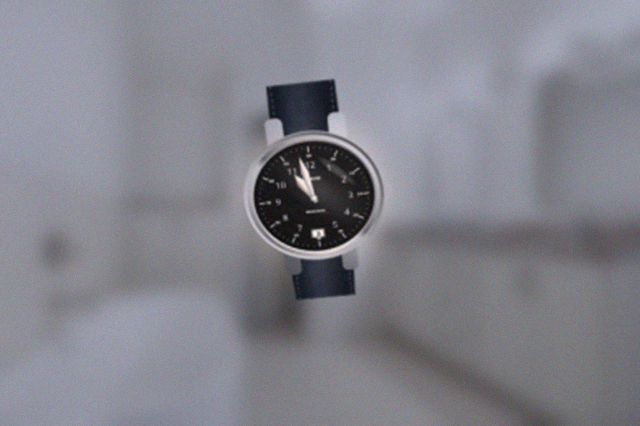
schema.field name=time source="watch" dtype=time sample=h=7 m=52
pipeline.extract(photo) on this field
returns h=10 m=58
